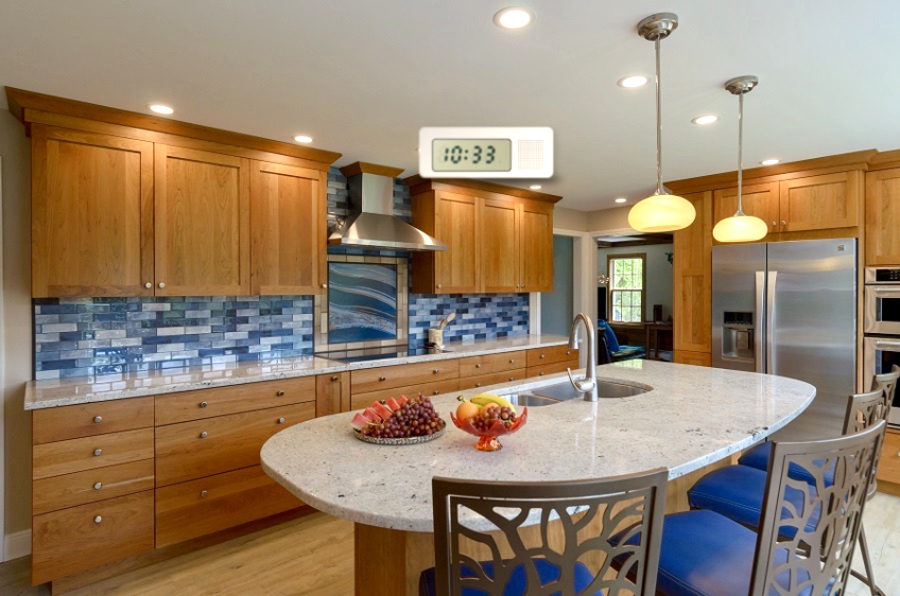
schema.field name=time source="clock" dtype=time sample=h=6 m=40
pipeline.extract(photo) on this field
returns h=10 m=33
